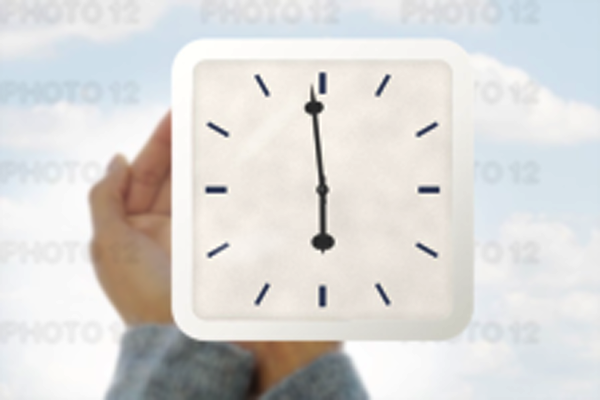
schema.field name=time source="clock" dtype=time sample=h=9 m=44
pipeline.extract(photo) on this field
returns h=5 m=59
